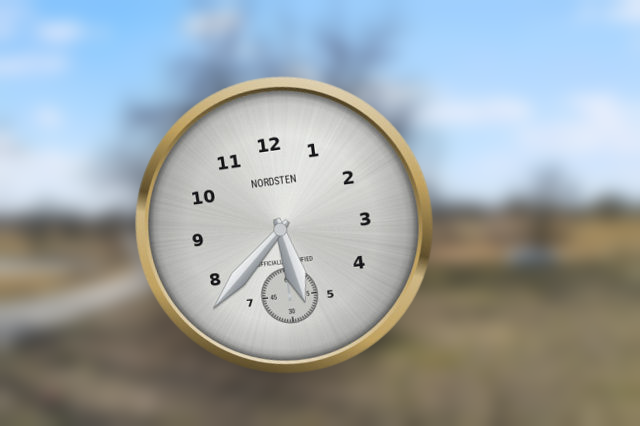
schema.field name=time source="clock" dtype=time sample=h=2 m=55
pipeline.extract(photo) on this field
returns h=5 m=38
